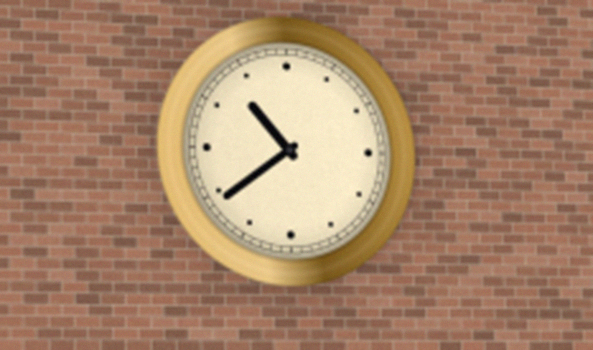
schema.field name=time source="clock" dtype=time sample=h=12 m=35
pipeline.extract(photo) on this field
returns h=10 m=39
